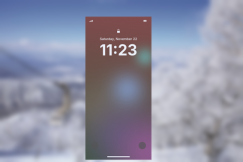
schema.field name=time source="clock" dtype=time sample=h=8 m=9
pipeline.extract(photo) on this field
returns h=11 m=23
